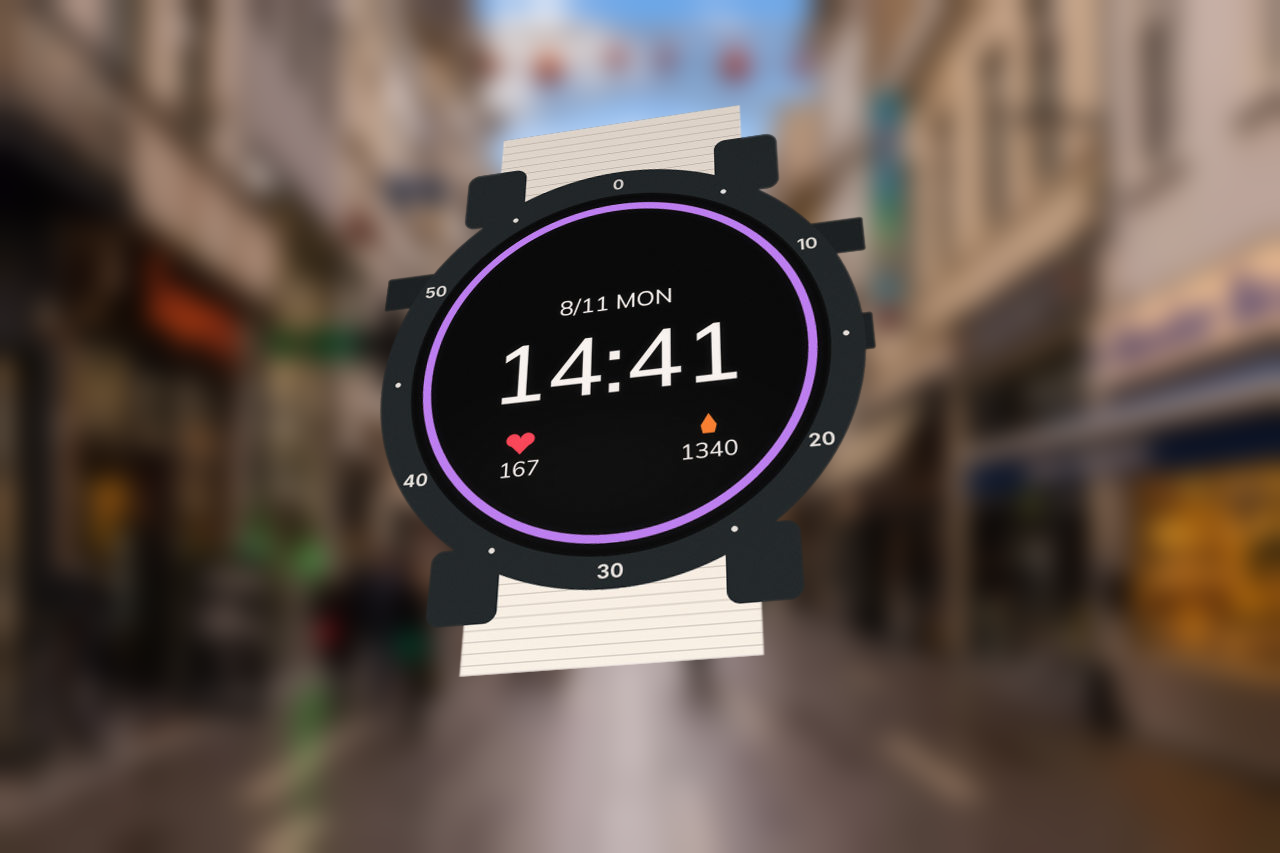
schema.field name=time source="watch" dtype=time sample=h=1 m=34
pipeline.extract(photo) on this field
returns h=14 m=41
